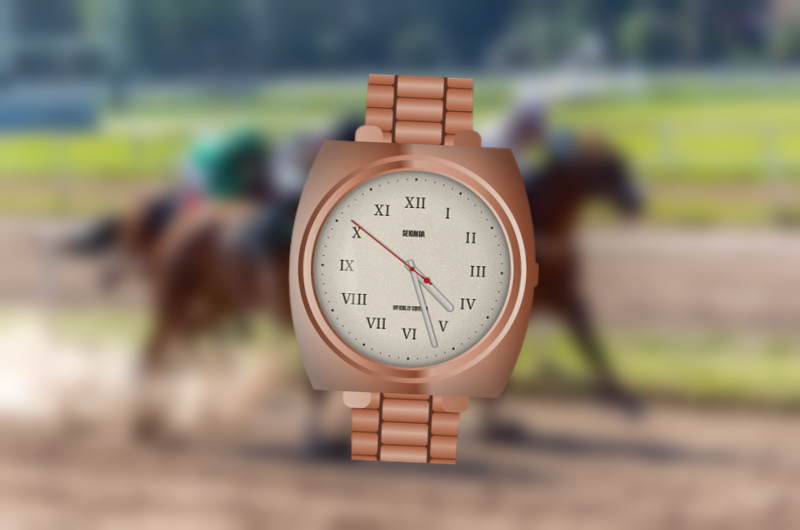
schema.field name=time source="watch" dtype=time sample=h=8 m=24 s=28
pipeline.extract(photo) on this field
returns h=4 m=26 s=51
